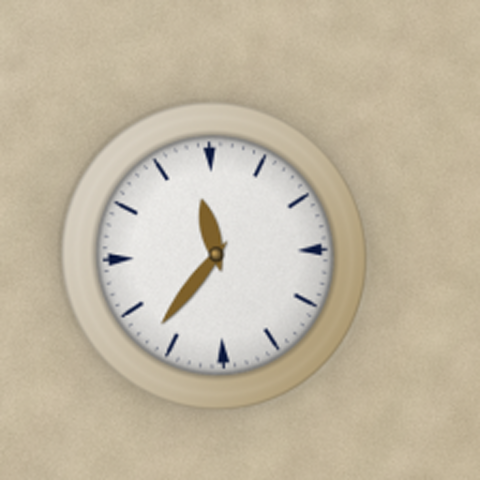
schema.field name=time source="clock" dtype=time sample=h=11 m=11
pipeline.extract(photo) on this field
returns h=11 m=37
